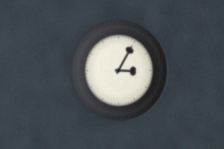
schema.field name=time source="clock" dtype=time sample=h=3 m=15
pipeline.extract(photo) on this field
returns h=3 m=5
